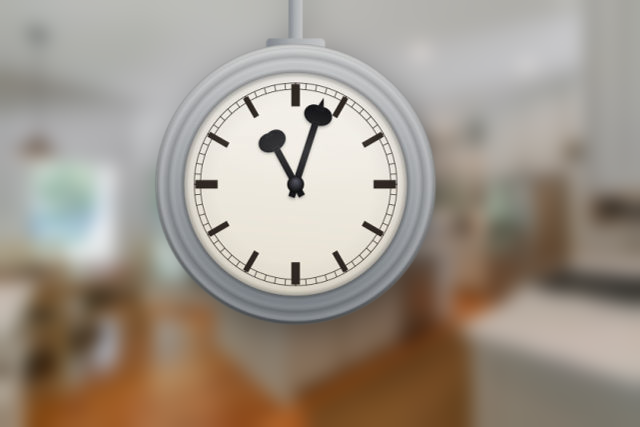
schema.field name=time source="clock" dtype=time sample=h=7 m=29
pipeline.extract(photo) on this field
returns h=11 m=3
